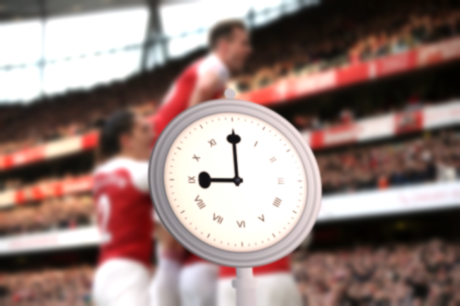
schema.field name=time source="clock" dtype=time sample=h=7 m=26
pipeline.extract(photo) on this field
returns h=9 m=0
